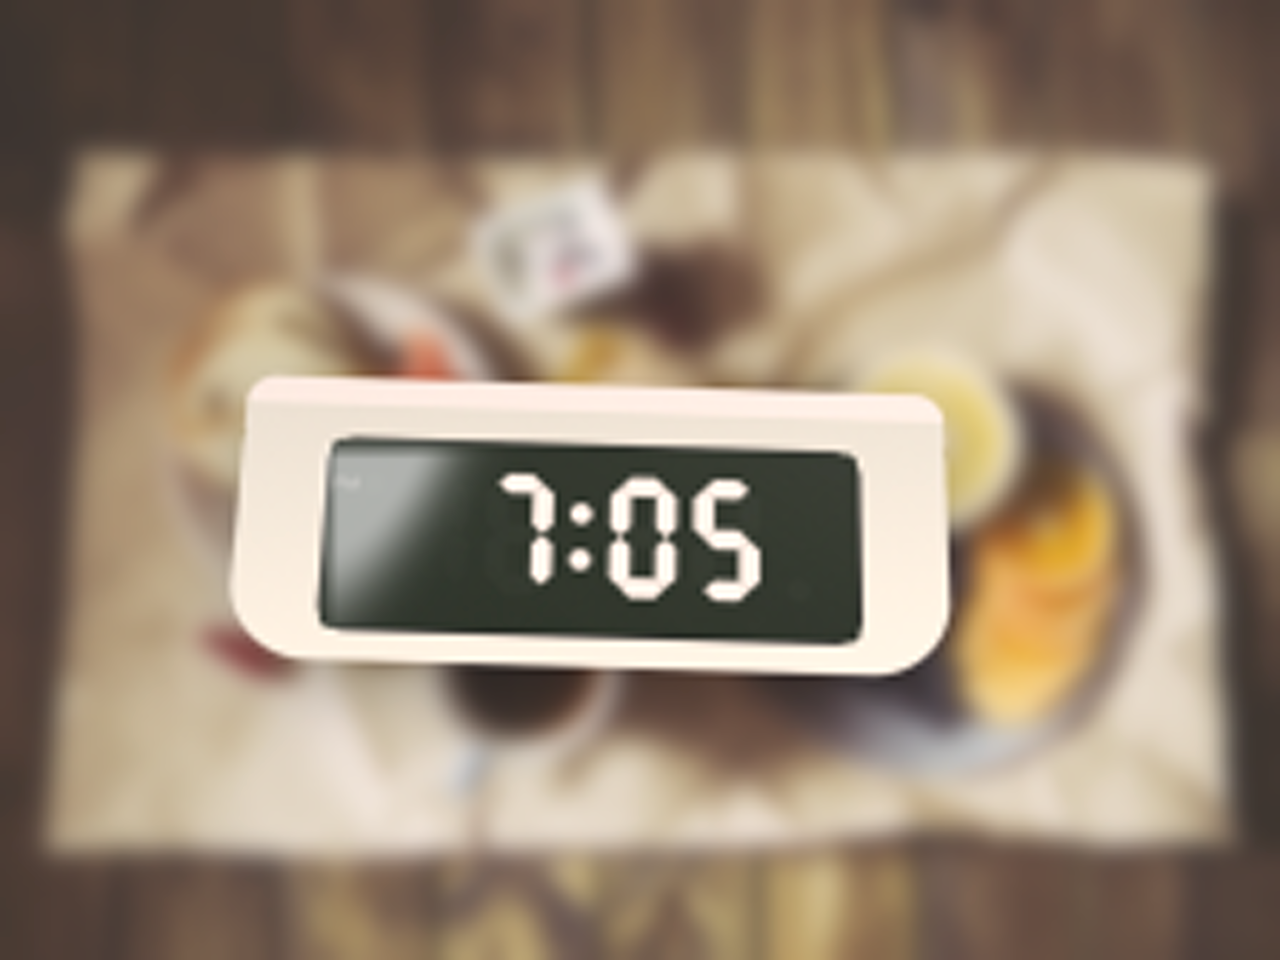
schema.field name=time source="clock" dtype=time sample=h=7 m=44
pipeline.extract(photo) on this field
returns h=7 m=5
